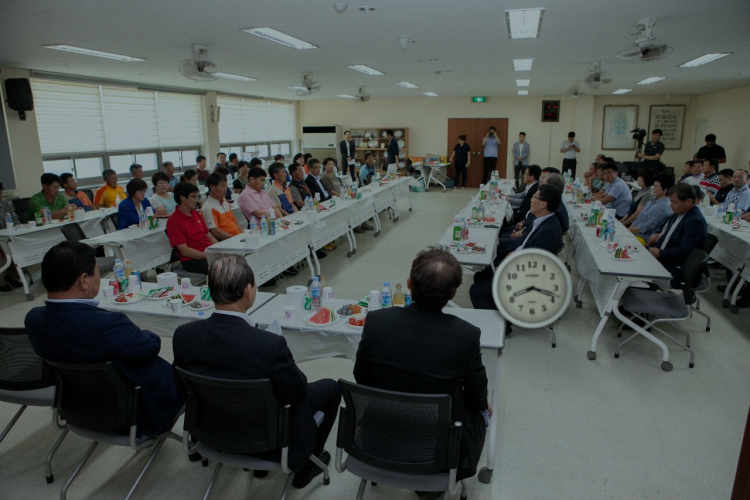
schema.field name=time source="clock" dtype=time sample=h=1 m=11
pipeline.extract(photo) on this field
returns h=8 m=18
